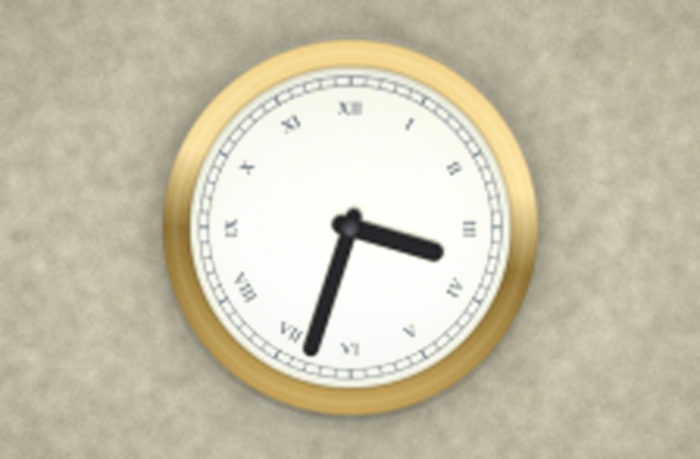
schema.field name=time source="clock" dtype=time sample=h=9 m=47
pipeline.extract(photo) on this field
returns h=3 m=33
